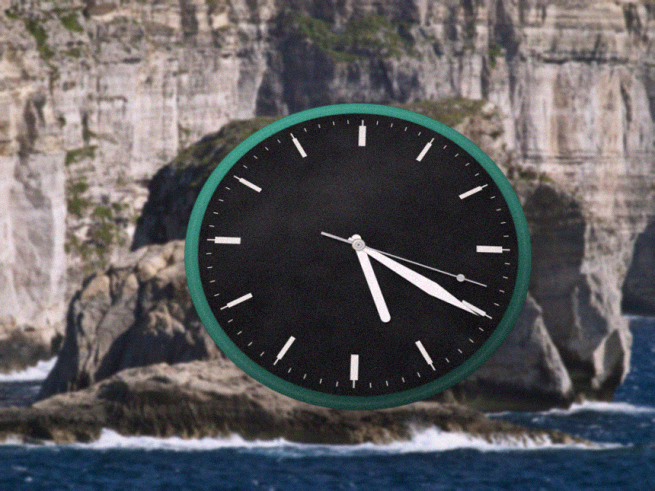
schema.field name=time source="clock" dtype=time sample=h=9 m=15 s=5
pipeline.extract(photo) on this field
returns h=5 m=20 s=18
